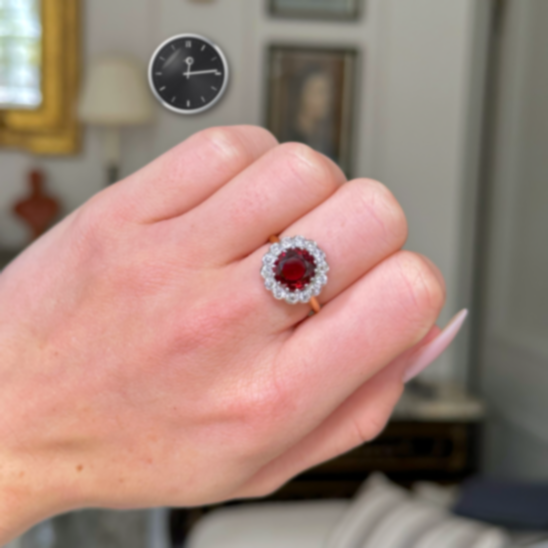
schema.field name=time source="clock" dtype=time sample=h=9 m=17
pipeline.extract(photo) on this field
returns h=12 m=14
